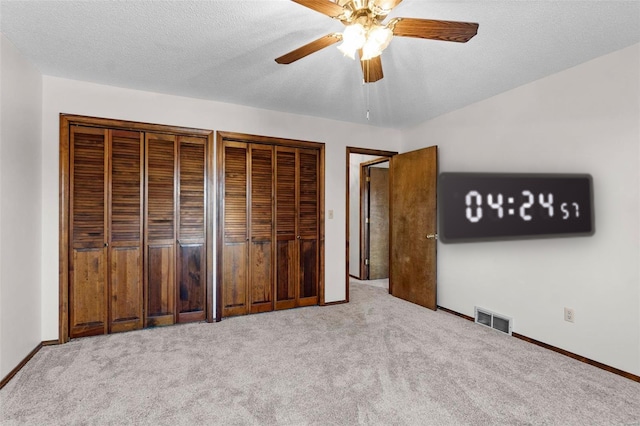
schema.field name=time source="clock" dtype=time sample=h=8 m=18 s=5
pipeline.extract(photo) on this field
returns h=4 m=24 s=57
